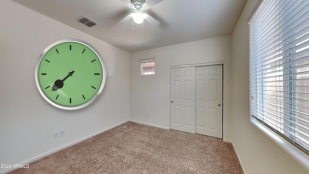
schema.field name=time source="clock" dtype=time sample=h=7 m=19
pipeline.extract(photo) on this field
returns h=7 m=38
